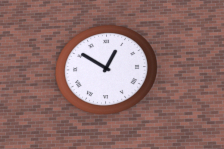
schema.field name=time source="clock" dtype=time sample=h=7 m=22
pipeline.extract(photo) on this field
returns h=12 m=51
